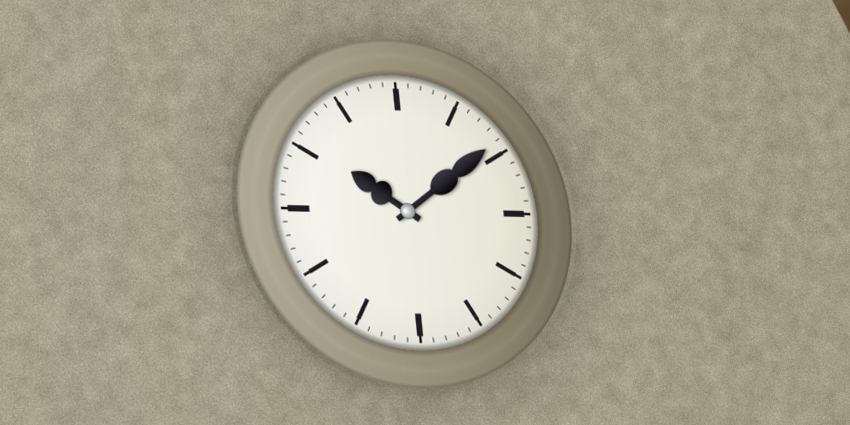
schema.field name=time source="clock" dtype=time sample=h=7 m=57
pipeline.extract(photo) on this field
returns h=10 m=9
